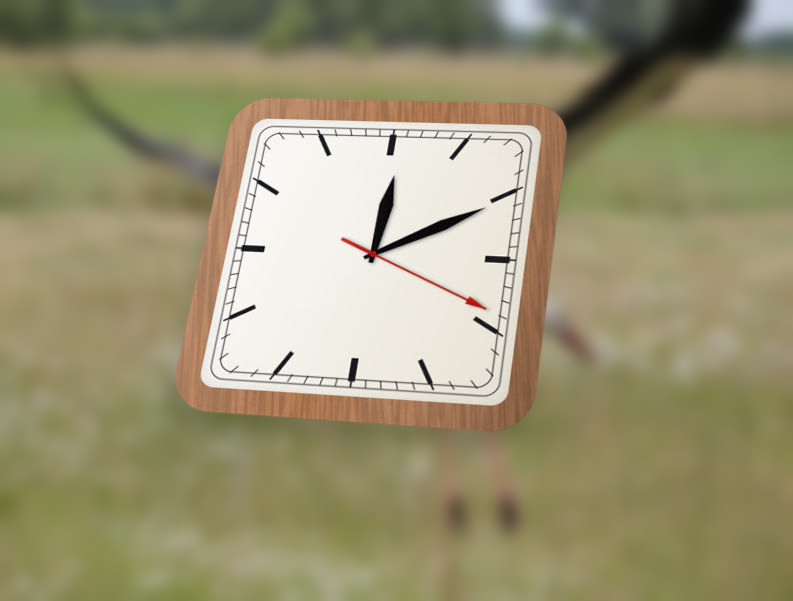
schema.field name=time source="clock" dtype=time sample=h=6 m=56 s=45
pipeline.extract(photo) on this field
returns h=12 m=10 s=19
